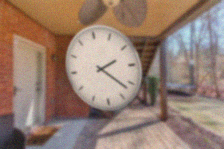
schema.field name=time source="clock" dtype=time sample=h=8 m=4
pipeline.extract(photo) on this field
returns h=2 m=22
